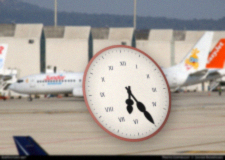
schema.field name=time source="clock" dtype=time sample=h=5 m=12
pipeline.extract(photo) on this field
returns h=6 m=25
